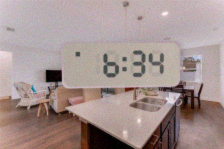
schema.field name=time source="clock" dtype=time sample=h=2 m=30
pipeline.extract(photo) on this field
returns h=6 m=34
